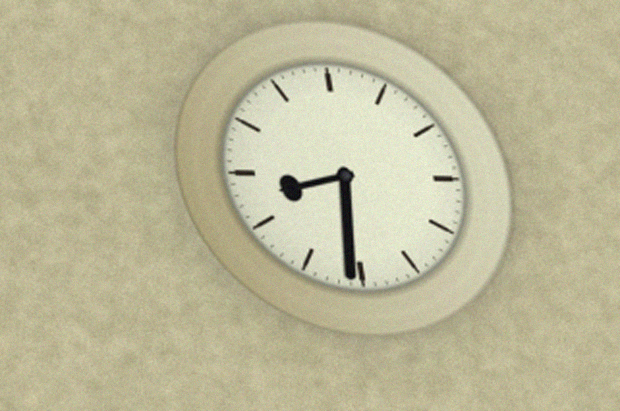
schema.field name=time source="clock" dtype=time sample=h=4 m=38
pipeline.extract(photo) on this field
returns h=8 m=31
